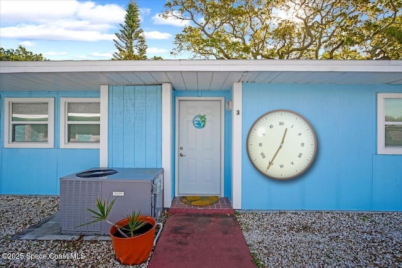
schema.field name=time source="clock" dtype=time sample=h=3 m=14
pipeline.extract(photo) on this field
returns h=12 m=35
